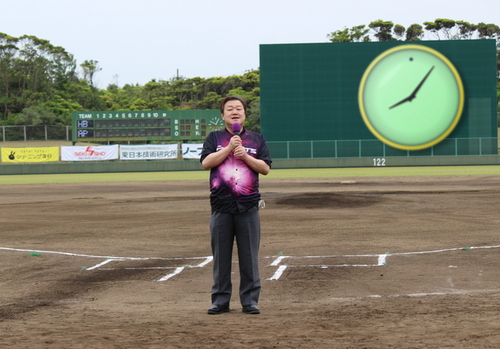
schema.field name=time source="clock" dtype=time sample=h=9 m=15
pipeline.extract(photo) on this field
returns h=8 m=6
